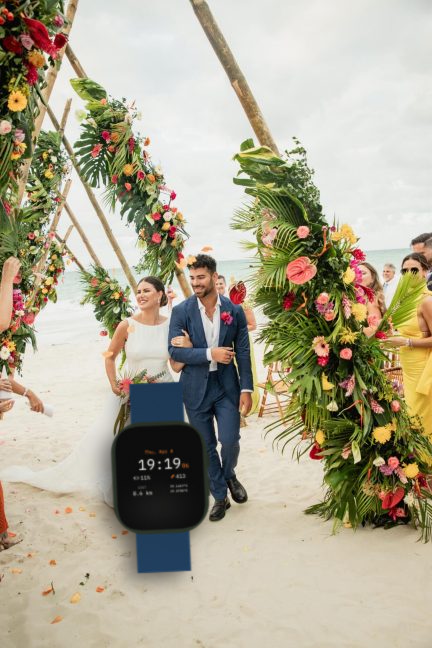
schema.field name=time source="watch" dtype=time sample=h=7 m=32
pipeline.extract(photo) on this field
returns h=19 m=19
